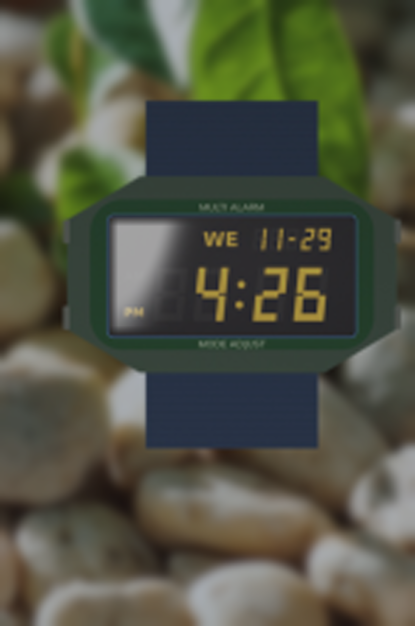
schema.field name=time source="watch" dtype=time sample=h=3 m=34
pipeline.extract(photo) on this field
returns h=4 m=26
